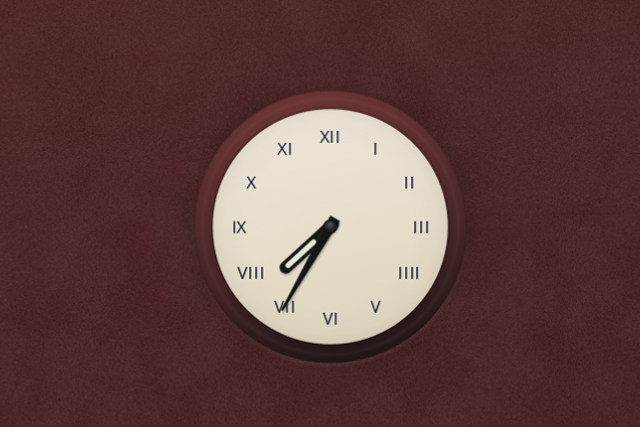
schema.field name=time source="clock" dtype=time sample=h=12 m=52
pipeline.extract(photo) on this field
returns h=7 m=35
